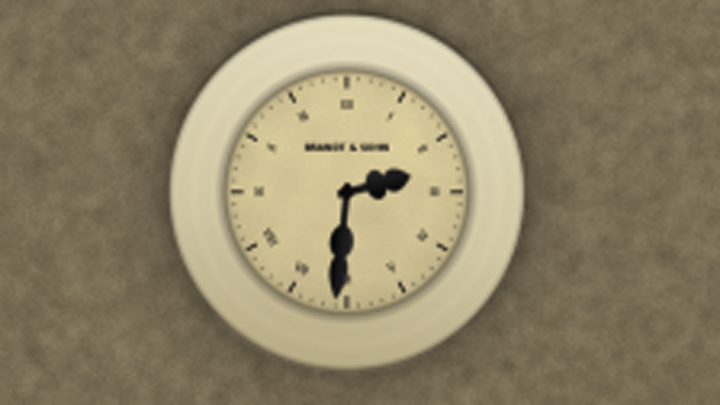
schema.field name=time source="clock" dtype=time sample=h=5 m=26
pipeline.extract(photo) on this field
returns h=2 m=31
